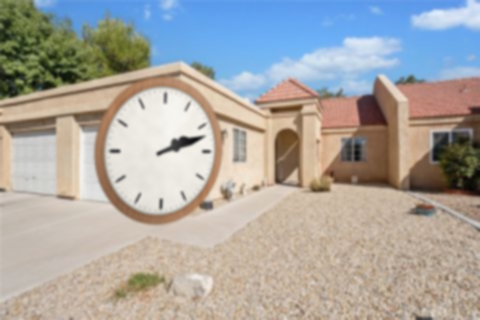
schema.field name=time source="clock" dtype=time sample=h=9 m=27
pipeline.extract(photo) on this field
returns h=2 m=12
